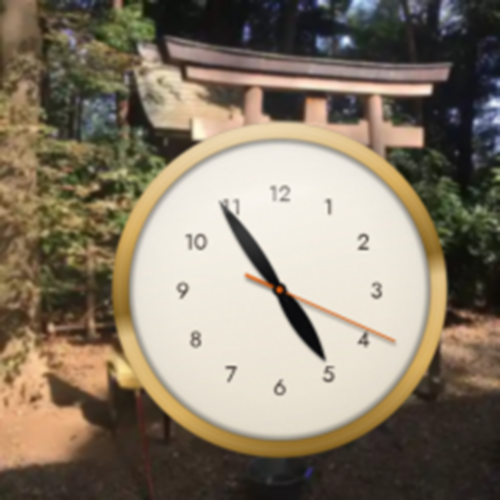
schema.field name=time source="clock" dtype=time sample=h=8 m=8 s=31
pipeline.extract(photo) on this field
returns h=4 m=54 s=19
